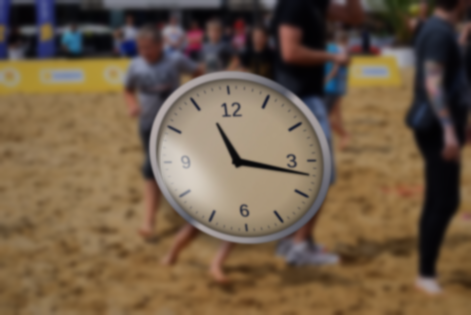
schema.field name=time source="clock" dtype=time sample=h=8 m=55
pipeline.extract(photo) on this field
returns h=11 m=17
